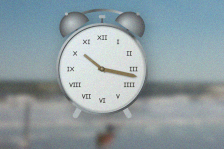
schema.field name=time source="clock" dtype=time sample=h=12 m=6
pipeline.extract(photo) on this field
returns h=10 m=17
